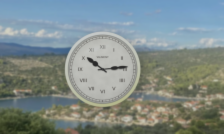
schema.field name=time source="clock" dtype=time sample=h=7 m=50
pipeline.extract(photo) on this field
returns h=10 m=14
